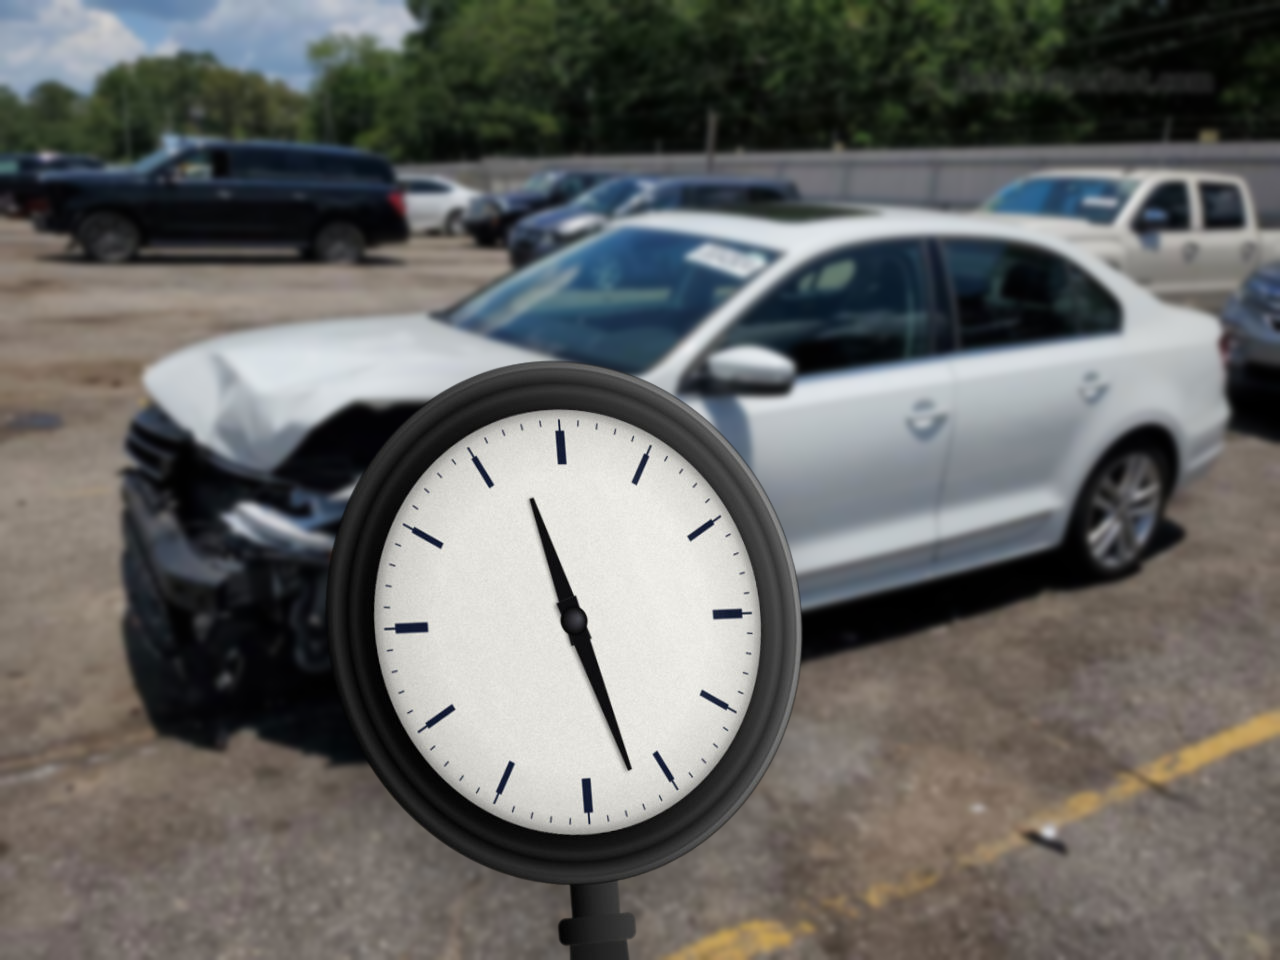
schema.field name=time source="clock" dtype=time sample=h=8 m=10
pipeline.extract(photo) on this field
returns h=11 m=27
